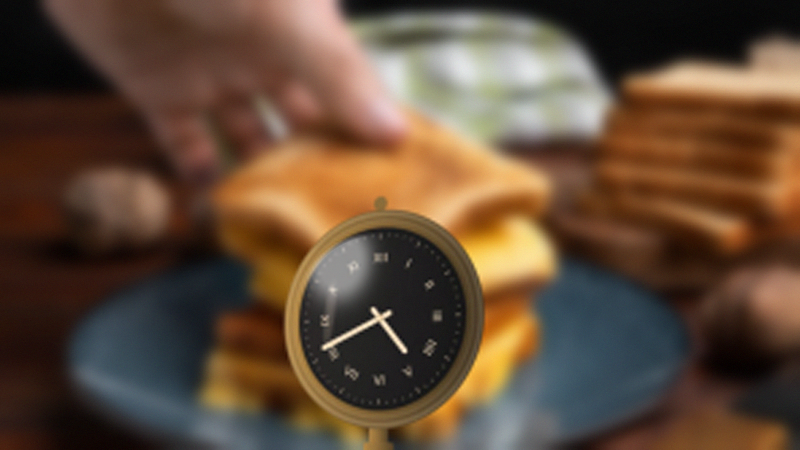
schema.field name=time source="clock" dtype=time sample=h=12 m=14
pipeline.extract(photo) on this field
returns h=4 m=41
